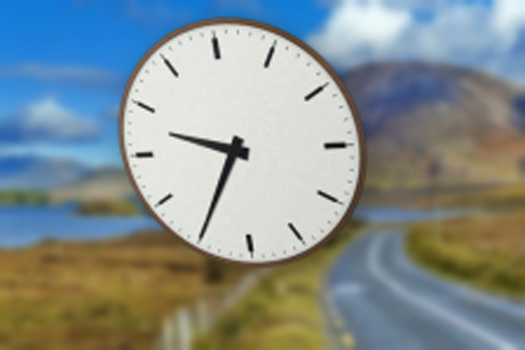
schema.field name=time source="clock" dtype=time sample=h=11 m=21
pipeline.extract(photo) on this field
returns h=9 m=35
